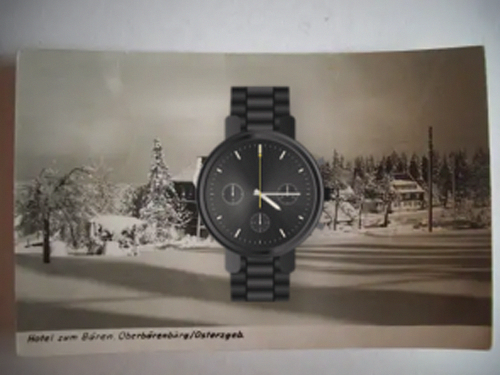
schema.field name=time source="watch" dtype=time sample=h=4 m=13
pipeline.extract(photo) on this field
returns h=4 m=15
